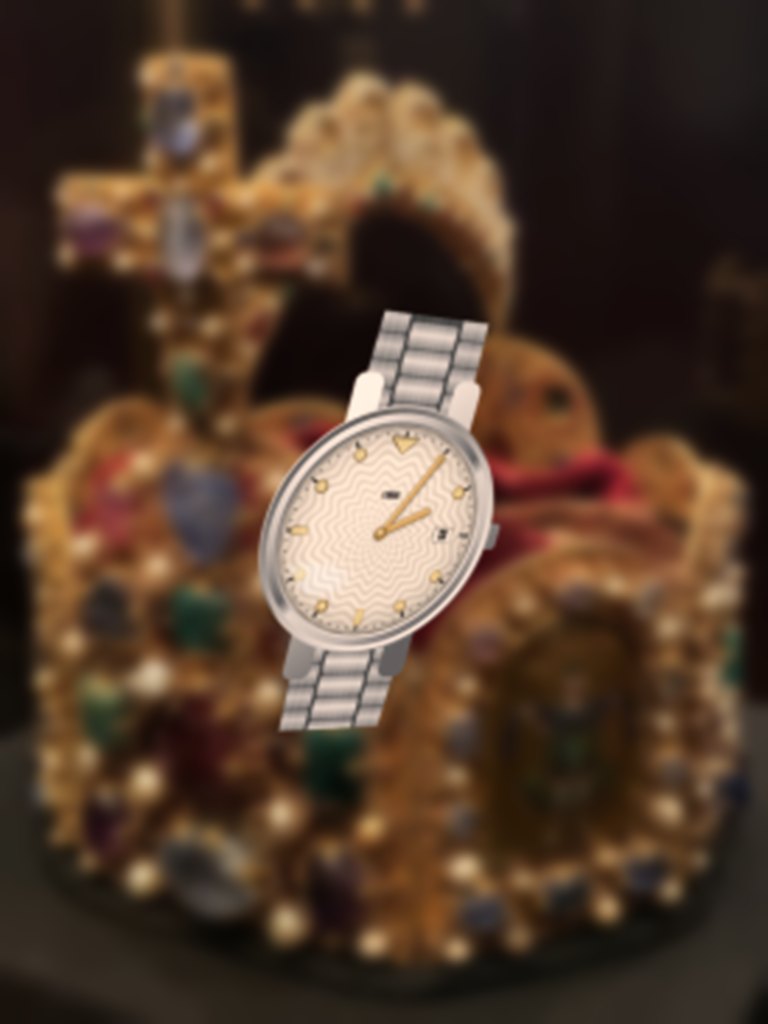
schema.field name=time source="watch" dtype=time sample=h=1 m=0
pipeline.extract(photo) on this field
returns h=2 m=5
